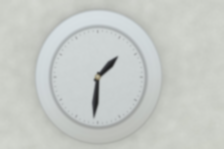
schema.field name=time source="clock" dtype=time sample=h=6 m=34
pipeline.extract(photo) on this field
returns h=1 m=31
